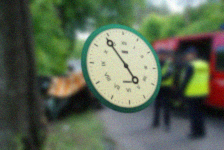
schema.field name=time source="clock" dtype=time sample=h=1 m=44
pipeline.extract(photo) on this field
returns h=4 m=54
